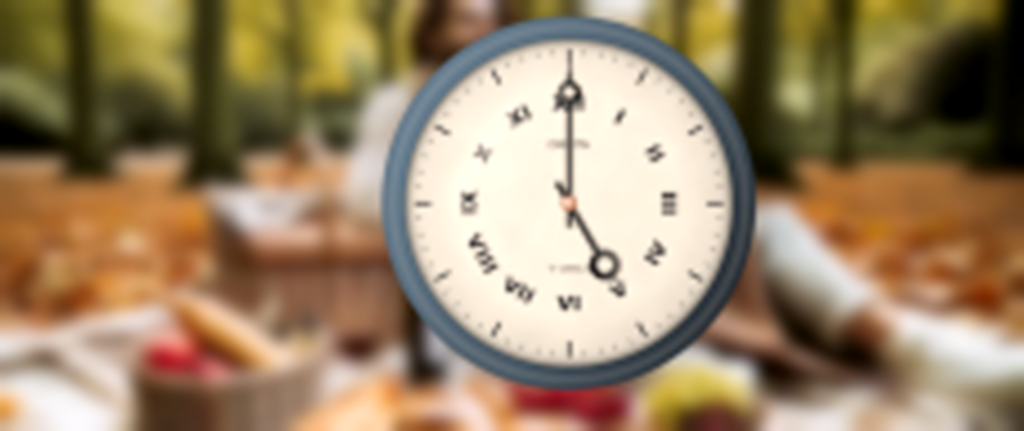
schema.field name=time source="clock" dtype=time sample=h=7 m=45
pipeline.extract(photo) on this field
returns h=5 m=0
